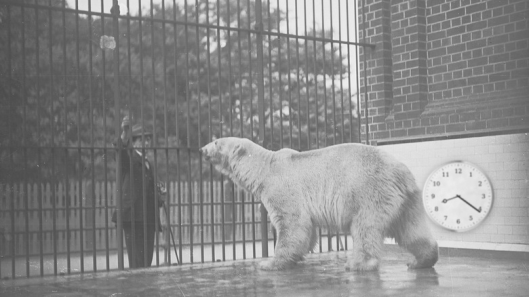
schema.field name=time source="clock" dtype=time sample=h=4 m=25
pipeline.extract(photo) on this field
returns h=8 m=21
